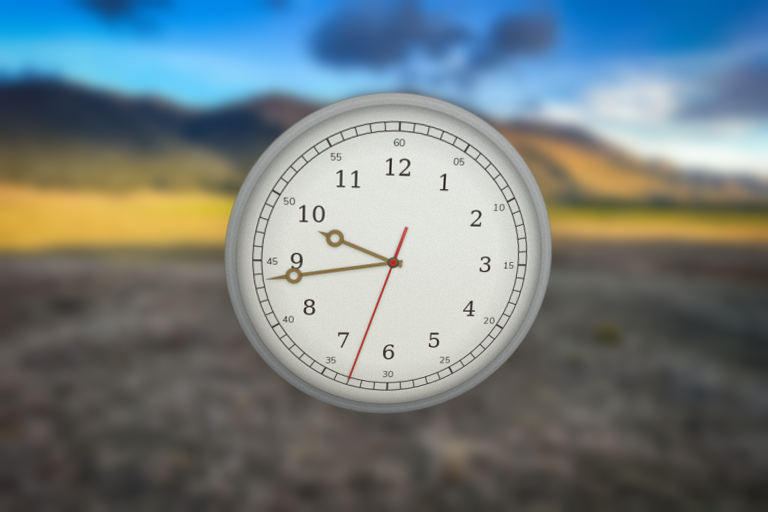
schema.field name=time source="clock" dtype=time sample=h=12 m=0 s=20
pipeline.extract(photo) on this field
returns h=9 m=43 s=33
